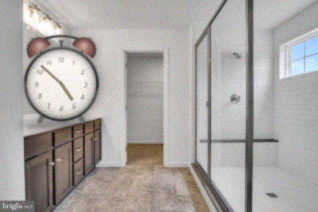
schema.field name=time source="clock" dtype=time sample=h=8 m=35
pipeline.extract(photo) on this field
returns h=4 m=52
